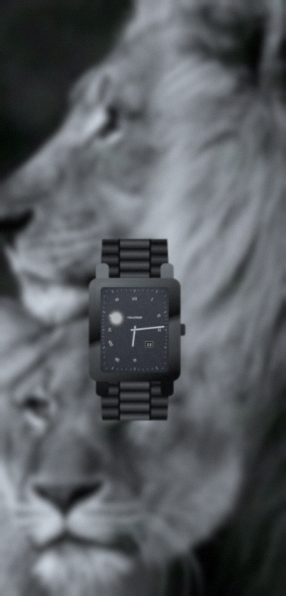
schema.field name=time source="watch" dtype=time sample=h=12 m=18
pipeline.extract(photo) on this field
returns h=6 m=14
